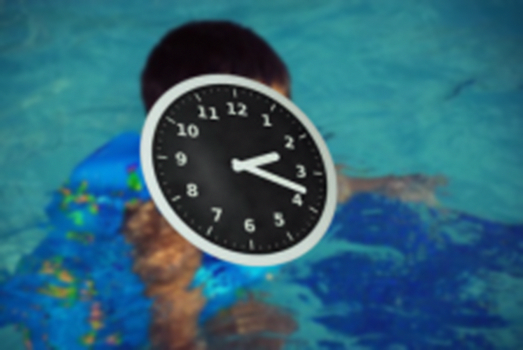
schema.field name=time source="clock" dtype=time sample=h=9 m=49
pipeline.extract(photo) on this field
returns h=2 m=18
